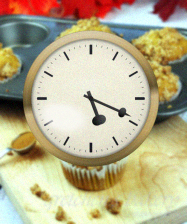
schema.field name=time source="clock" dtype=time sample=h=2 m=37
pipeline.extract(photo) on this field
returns h=5 m=19
